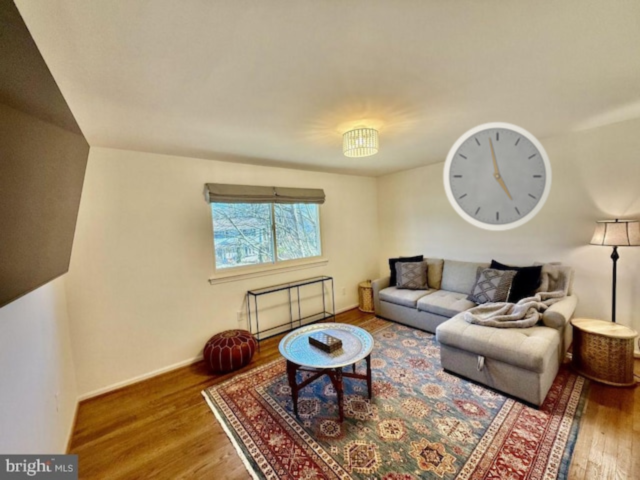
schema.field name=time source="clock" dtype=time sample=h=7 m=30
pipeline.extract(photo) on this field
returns h=4 m=58
